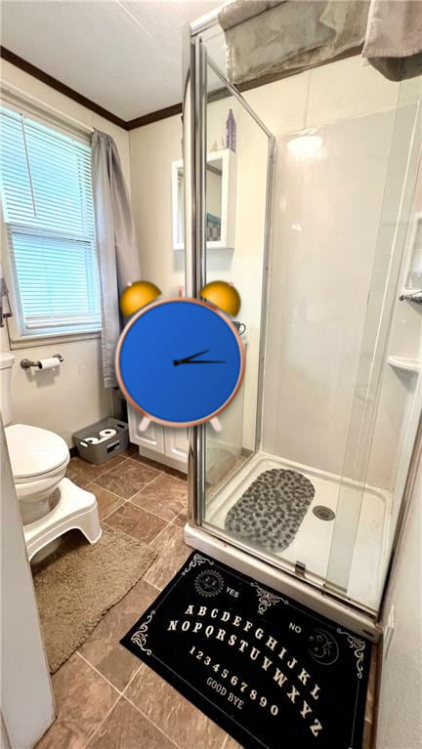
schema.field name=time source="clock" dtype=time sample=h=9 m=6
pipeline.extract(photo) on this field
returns h=2 m=15
